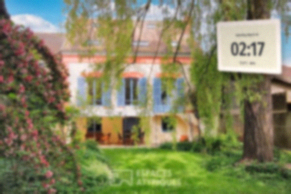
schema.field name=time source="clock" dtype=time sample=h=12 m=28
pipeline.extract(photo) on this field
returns h=2 m=17
